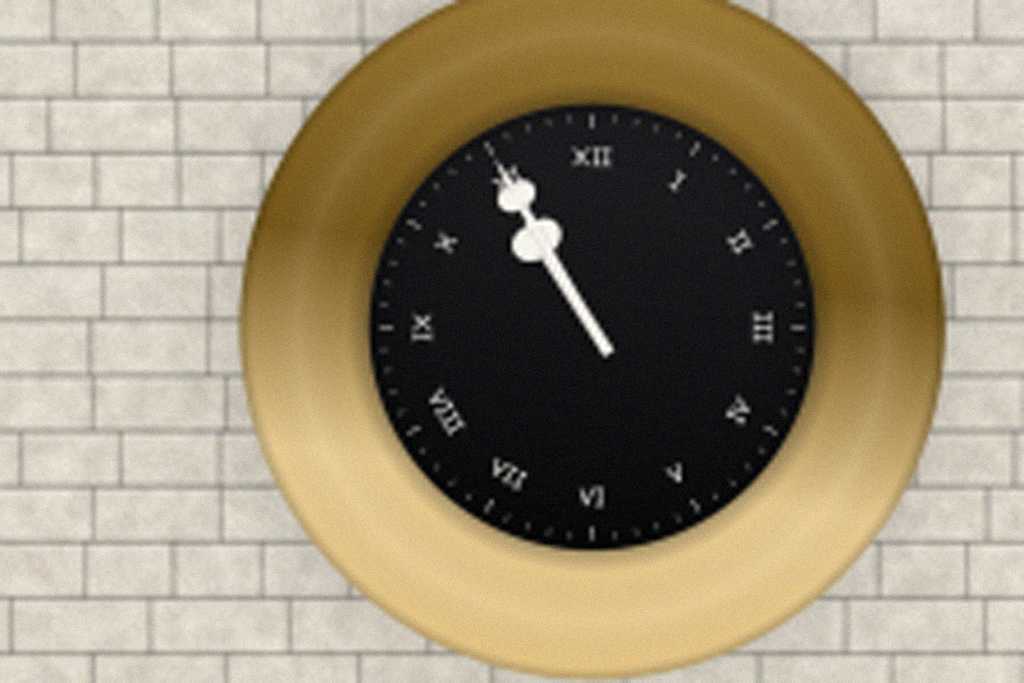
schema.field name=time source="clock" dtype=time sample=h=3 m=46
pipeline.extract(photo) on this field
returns h=10 m=55
